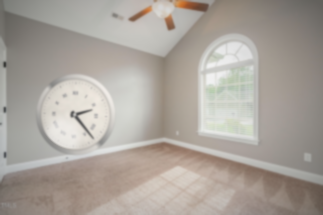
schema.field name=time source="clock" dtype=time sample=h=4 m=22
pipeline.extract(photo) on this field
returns h=2 m=23
